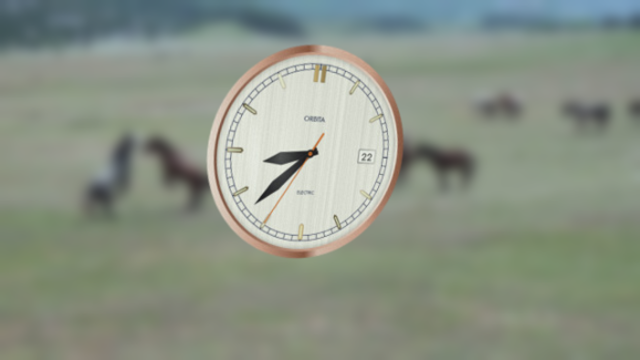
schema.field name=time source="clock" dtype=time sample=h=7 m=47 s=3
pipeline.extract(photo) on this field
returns h=8 m=37 s=35
